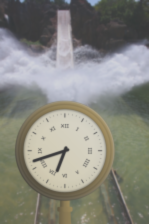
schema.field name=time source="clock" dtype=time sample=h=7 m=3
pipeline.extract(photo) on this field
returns h=6 m=42
